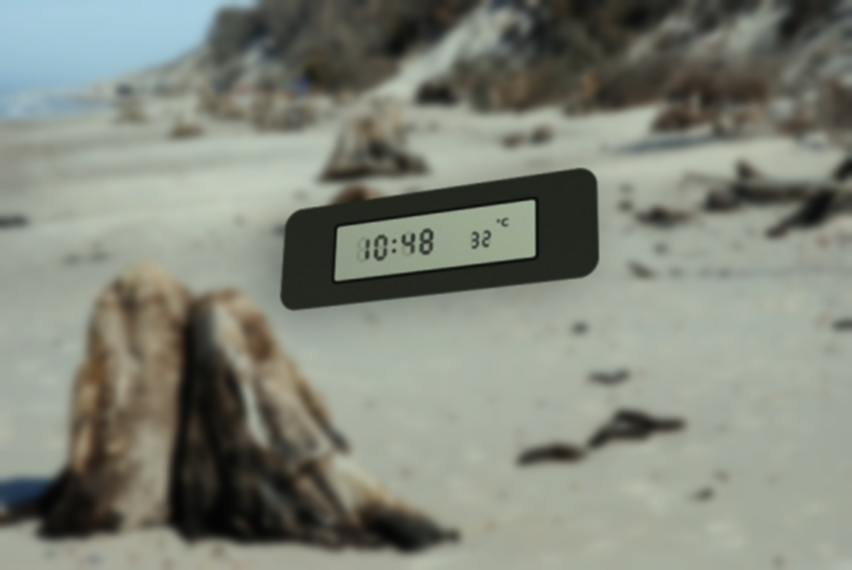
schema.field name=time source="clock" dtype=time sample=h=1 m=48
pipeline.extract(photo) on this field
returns h=10 m=48
